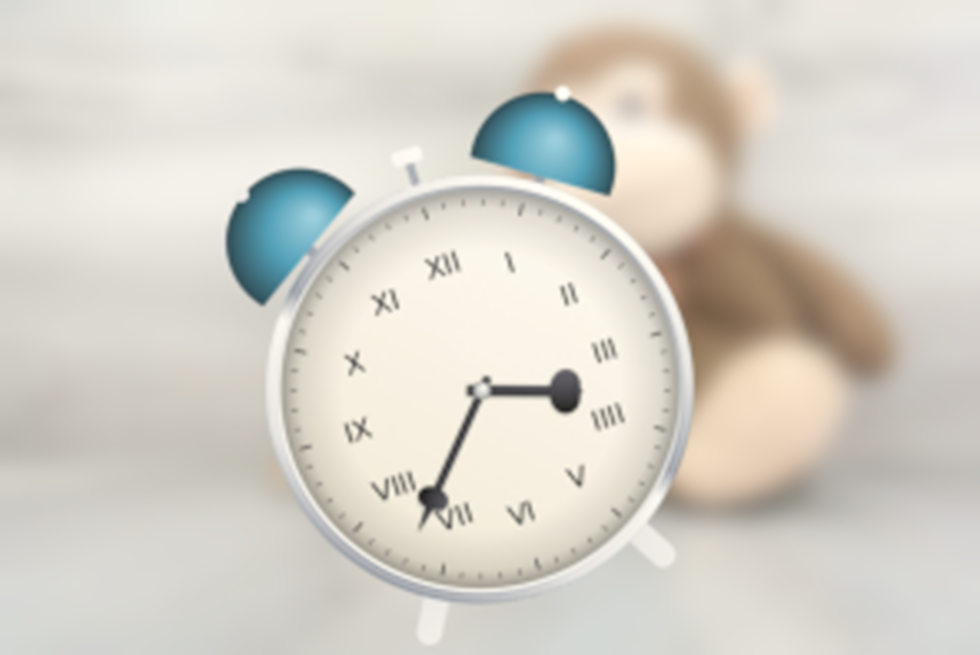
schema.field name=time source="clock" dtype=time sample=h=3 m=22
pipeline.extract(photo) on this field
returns h=3 m=37
